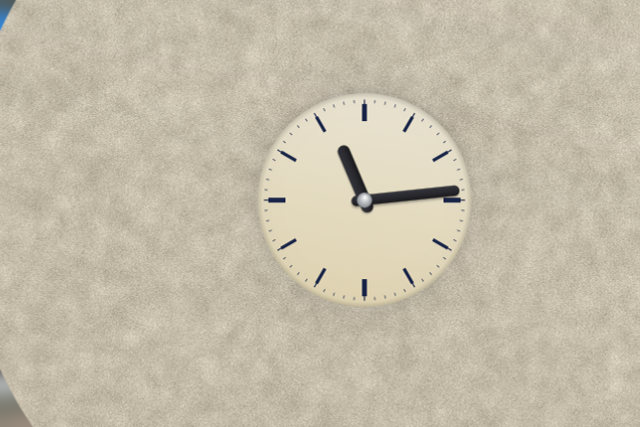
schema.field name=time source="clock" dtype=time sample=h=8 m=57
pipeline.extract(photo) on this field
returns h=11 m=14
